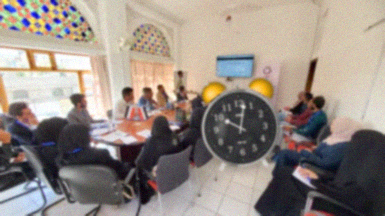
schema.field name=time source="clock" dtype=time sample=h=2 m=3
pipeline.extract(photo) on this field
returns h=10 m=2
